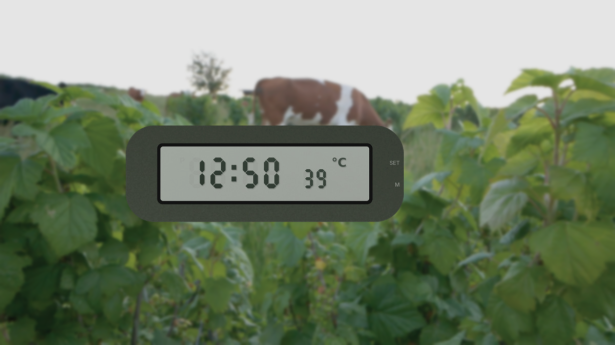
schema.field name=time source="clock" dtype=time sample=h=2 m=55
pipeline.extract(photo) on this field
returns h=12 m=50
